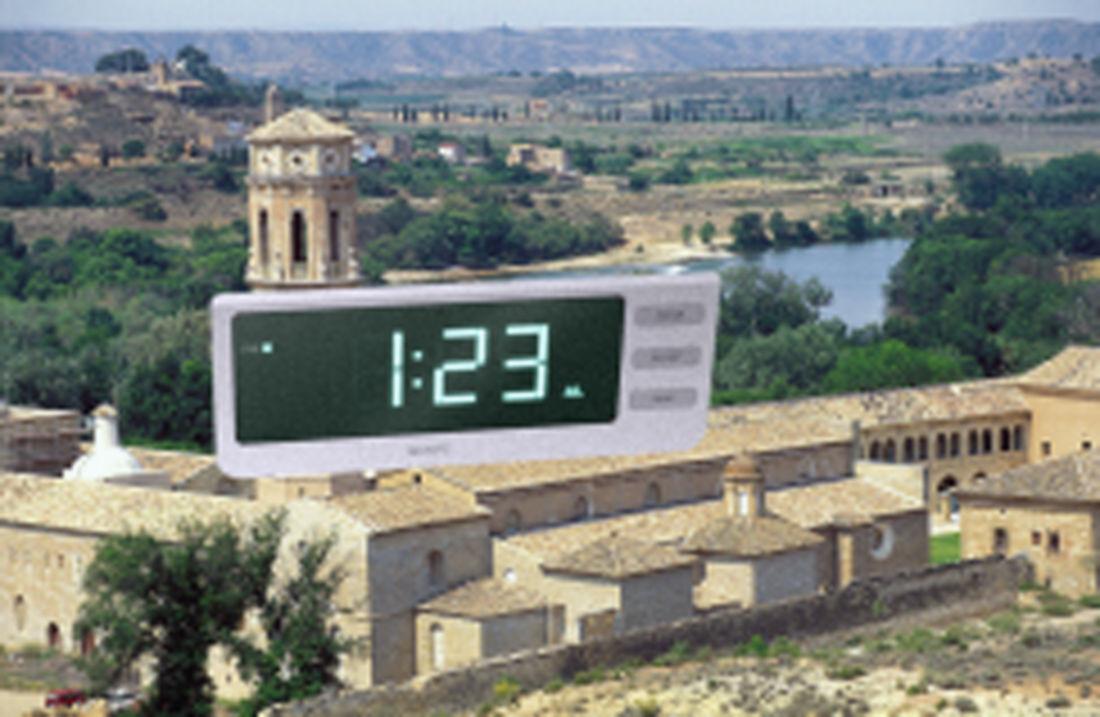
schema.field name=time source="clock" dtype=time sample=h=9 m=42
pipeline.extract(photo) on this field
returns h=1 m=23
